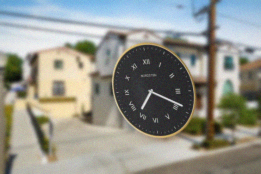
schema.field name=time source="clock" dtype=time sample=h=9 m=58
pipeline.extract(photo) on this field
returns h=7 m=19
